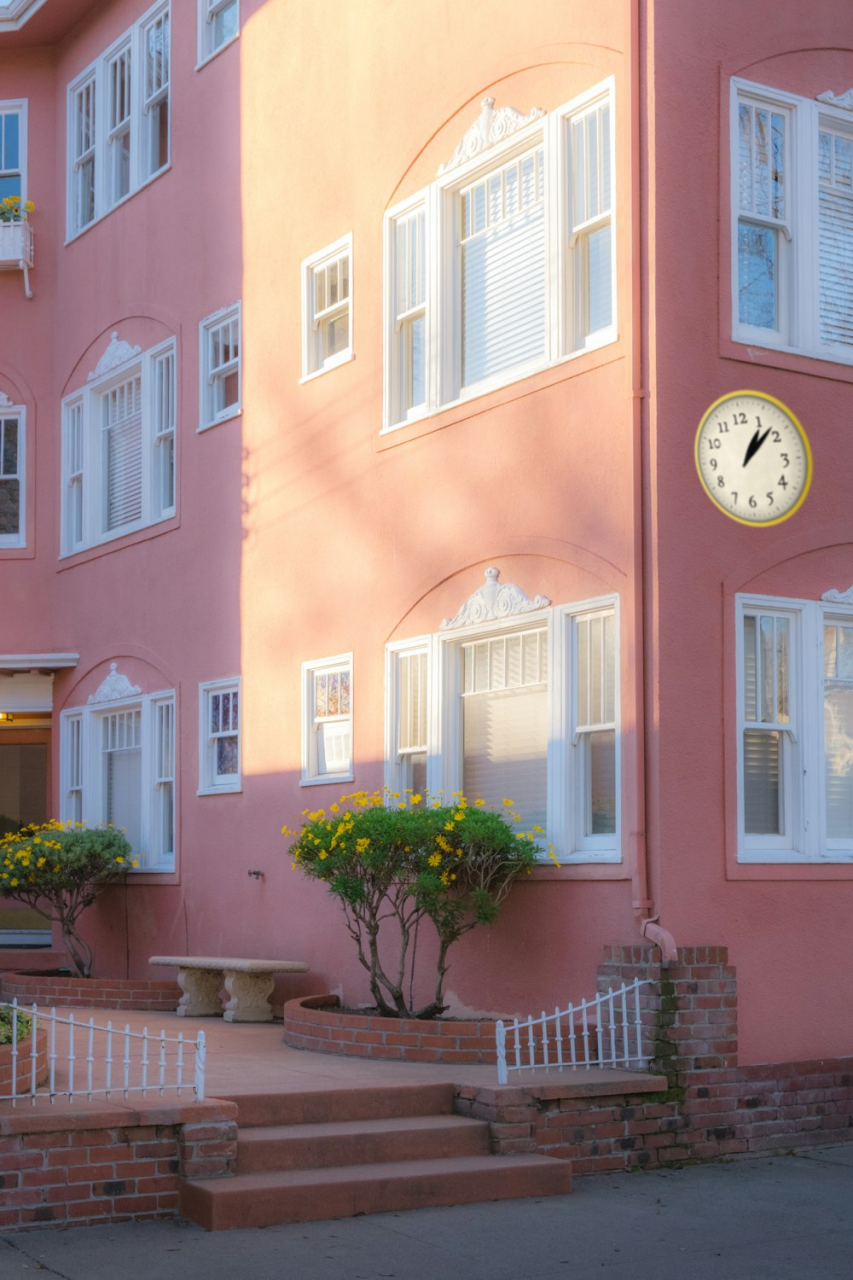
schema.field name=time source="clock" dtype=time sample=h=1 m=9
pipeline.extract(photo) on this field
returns h=1 m=8
